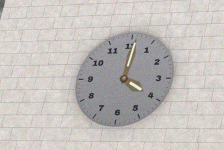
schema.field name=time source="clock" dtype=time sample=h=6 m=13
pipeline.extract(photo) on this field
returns h=4 m=1
